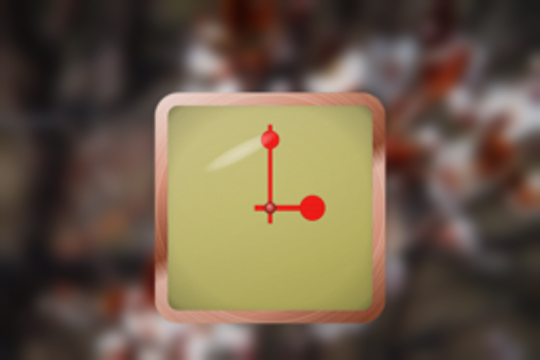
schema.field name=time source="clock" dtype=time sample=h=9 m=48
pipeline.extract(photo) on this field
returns h=3 m=0
